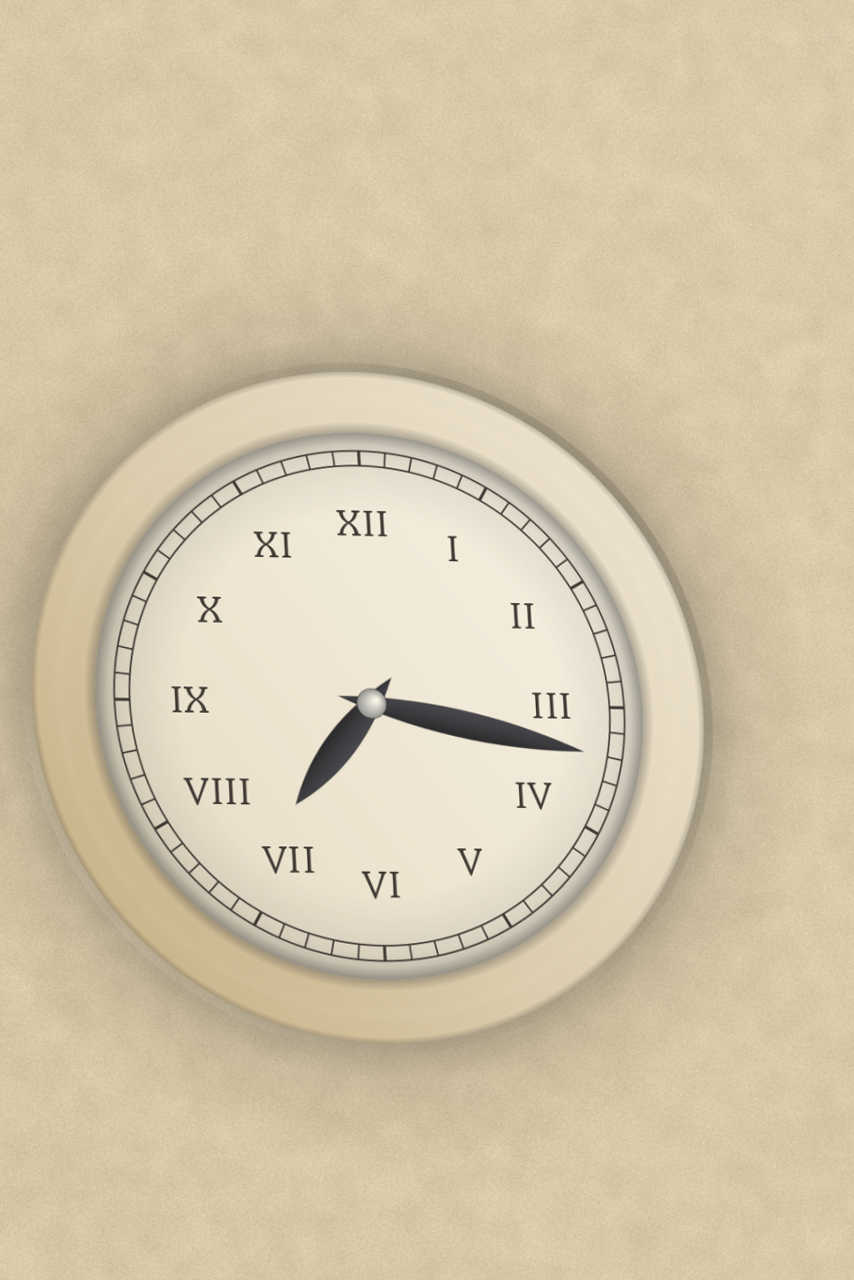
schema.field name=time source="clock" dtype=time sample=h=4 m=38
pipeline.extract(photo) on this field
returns h=7 m=17
